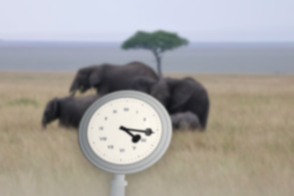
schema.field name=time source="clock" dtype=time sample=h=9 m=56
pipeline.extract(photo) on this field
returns h=4 m=16
